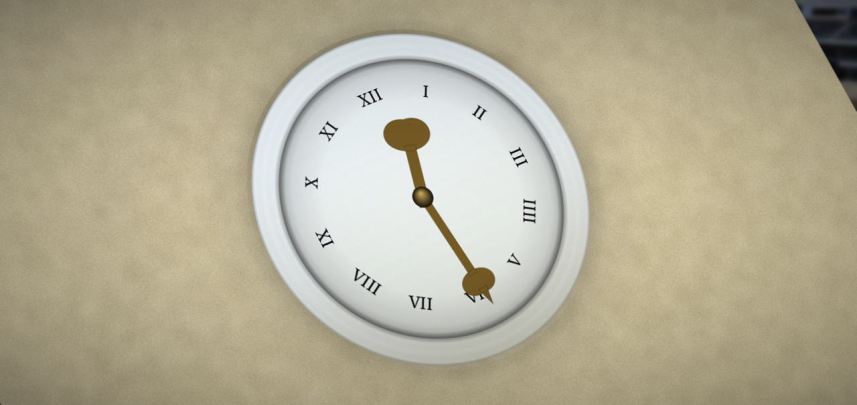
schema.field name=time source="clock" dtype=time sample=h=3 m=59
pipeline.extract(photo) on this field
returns h=12 m=29
